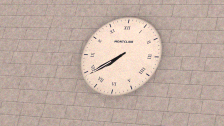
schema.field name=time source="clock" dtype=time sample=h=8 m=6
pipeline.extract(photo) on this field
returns h=7 m=39
